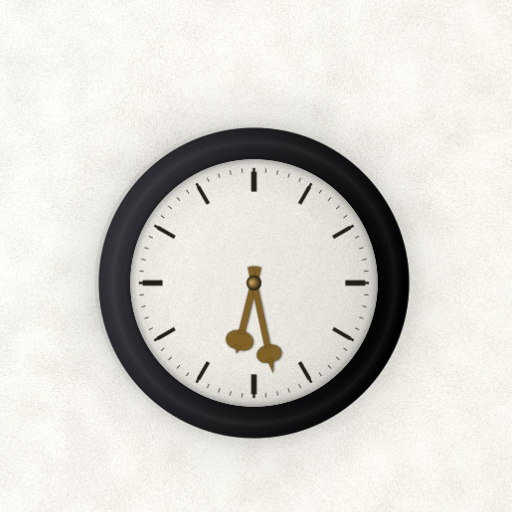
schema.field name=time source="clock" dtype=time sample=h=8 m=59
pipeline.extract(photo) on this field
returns h=6 m=28
